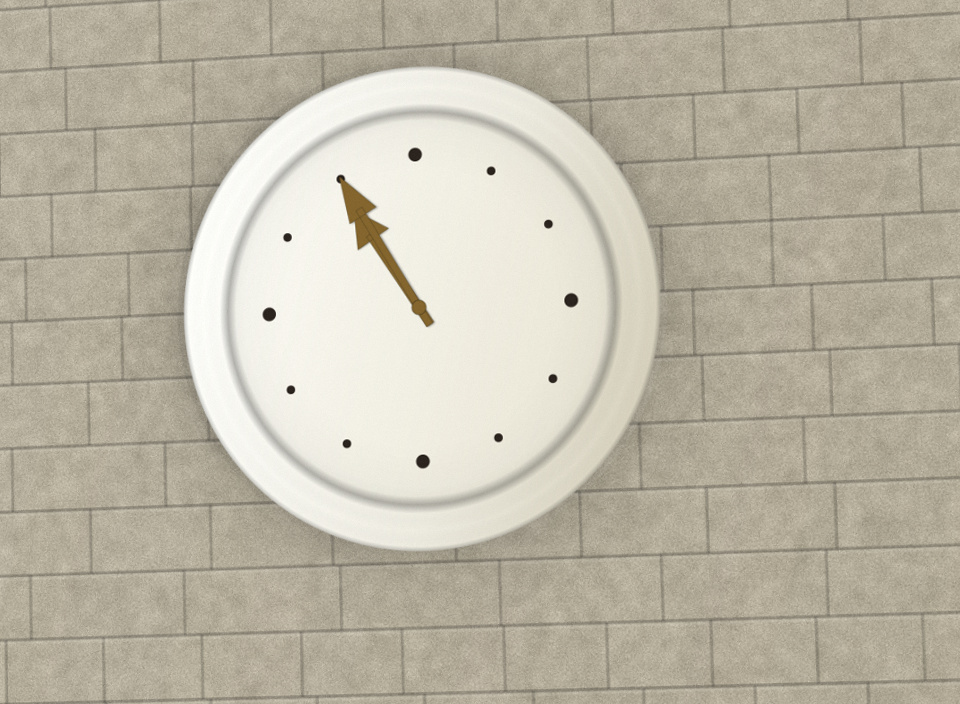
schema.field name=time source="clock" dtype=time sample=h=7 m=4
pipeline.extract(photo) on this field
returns h=10 m=55
